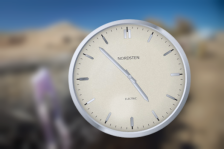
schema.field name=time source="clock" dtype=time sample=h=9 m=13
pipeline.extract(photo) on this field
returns h=4 m=53
